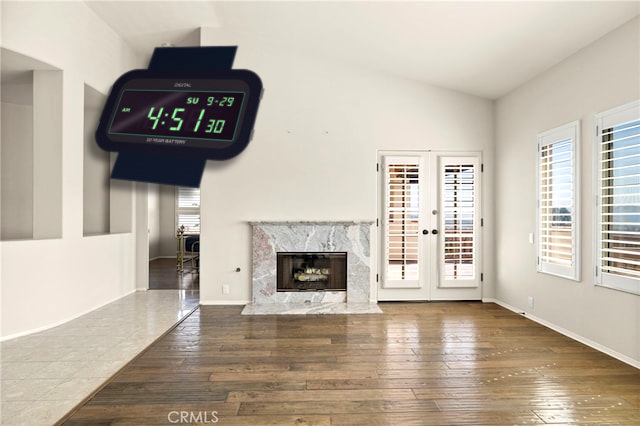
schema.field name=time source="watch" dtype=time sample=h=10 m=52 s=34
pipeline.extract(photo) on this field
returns h=4 m=51 s=30
